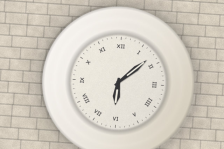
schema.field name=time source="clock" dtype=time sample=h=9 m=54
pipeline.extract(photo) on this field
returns h=6 m=8
